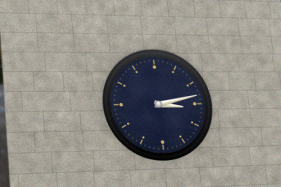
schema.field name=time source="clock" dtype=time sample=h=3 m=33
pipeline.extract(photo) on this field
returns h=3 m=13
